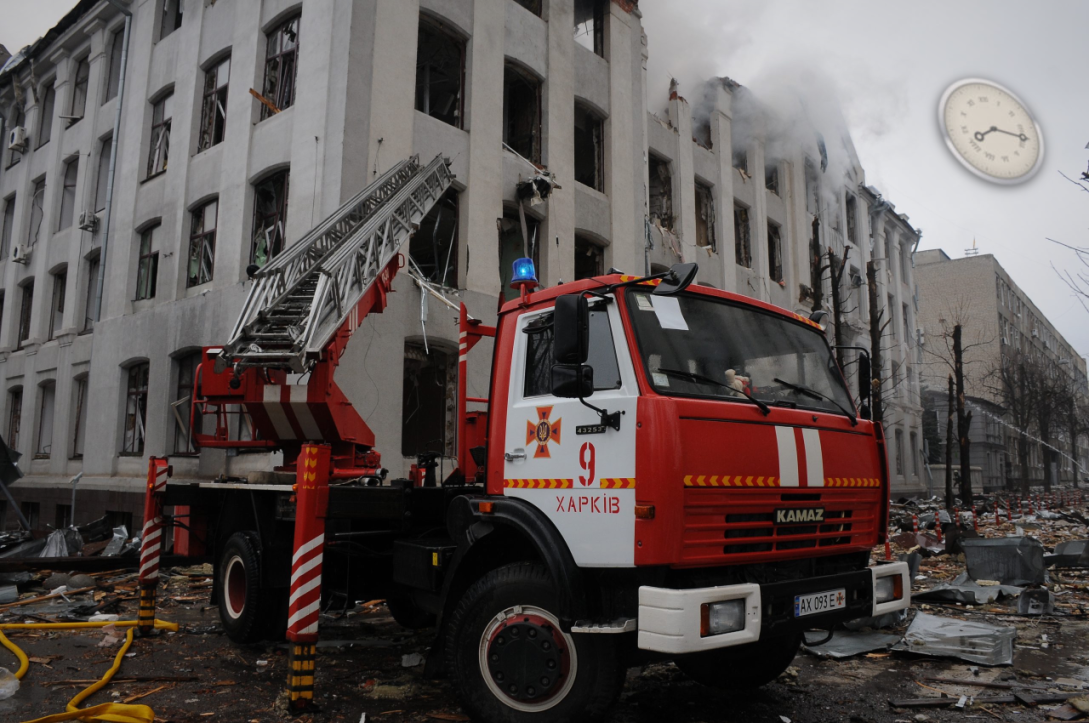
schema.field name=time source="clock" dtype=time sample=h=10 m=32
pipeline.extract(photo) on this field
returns h=8 m=18
